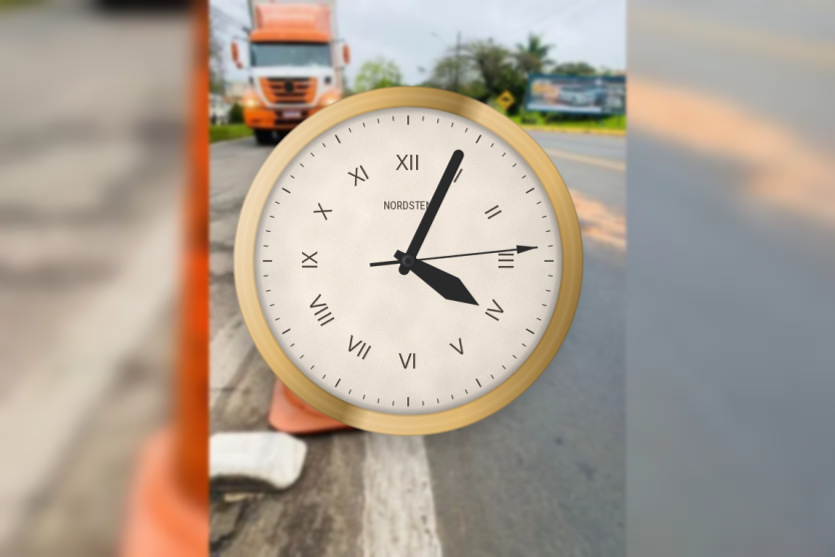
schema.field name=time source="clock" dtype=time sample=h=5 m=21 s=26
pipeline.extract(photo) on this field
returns h=4 m=4 s=14
